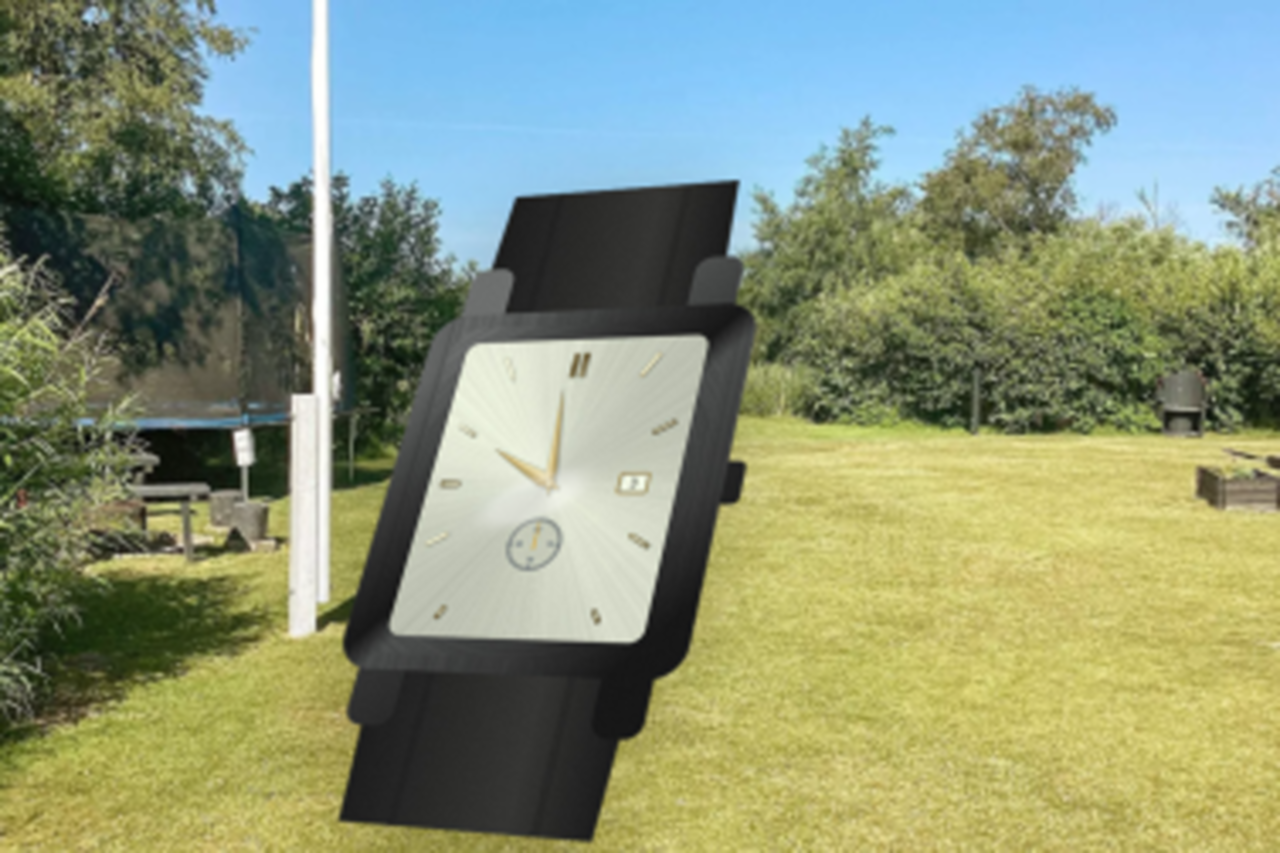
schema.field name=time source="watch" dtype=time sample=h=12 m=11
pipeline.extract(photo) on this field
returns h=9 m=59
